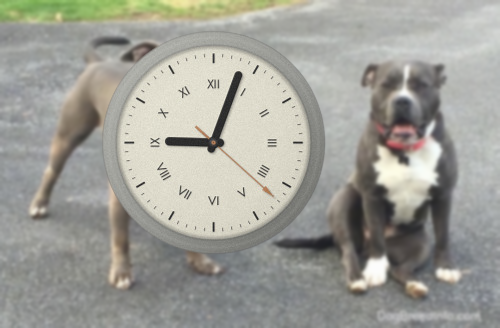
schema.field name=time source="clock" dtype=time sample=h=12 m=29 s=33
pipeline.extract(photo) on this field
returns h=9 m=3 s=22
